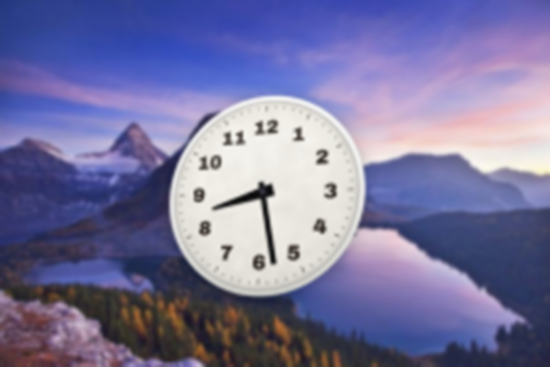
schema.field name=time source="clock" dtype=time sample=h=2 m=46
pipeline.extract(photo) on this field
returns h=8 m=28
